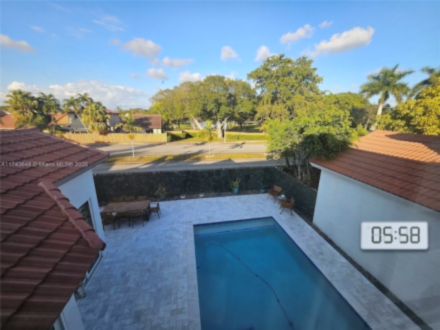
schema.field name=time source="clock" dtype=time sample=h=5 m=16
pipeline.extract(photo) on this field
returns h=5 m=58
